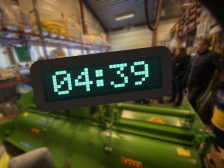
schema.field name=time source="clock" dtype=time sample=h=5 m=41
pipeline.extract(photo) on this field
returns h=4 m=39
